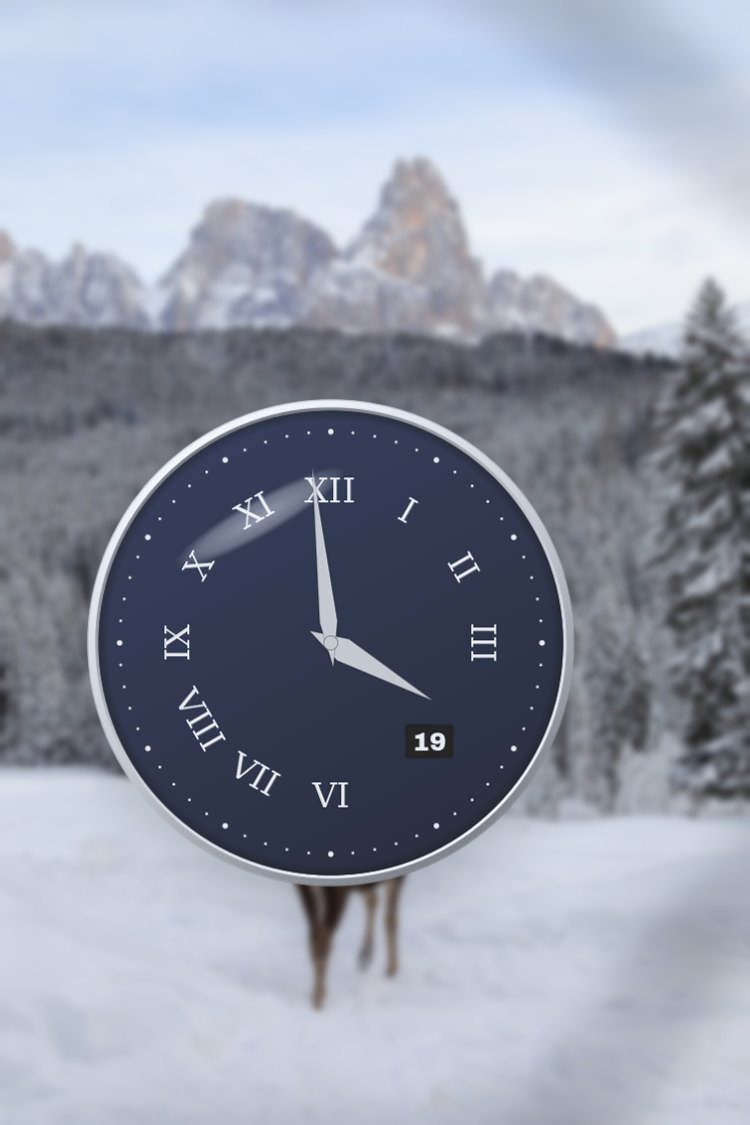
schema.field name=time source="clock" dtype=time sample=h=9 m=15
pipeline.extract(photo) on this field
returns h=3 m=59
